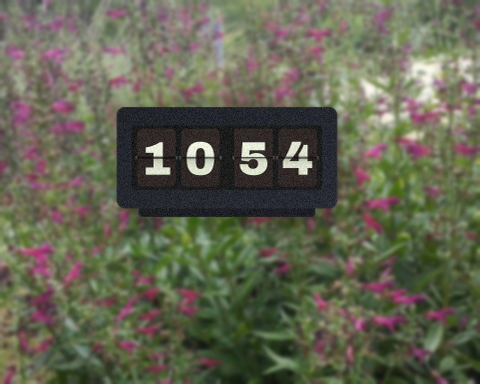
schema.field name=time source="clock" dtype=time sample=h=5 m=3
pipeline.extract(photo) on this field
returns h=10 m=54
